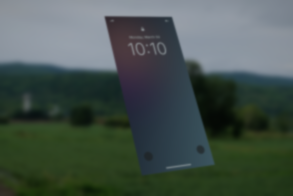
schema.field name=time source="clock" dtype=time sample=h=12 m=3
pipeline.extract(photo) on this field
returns h=10 m=10
